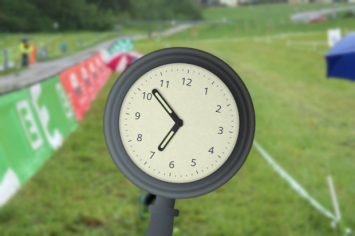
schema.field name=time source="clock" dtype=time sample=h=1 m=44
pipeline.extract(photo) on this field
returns h=6 m=52
